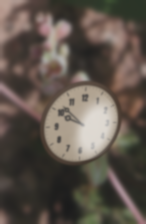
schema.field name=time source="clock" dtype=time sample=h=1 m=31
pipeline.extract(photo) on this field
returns h=9 m=52
